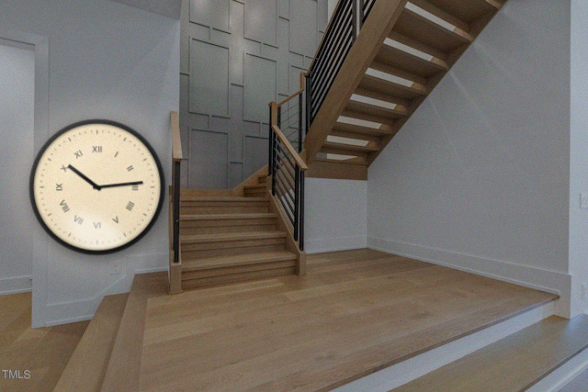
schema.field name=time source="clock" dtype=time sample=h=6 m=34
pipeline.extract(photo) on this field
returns h=10 m=14
